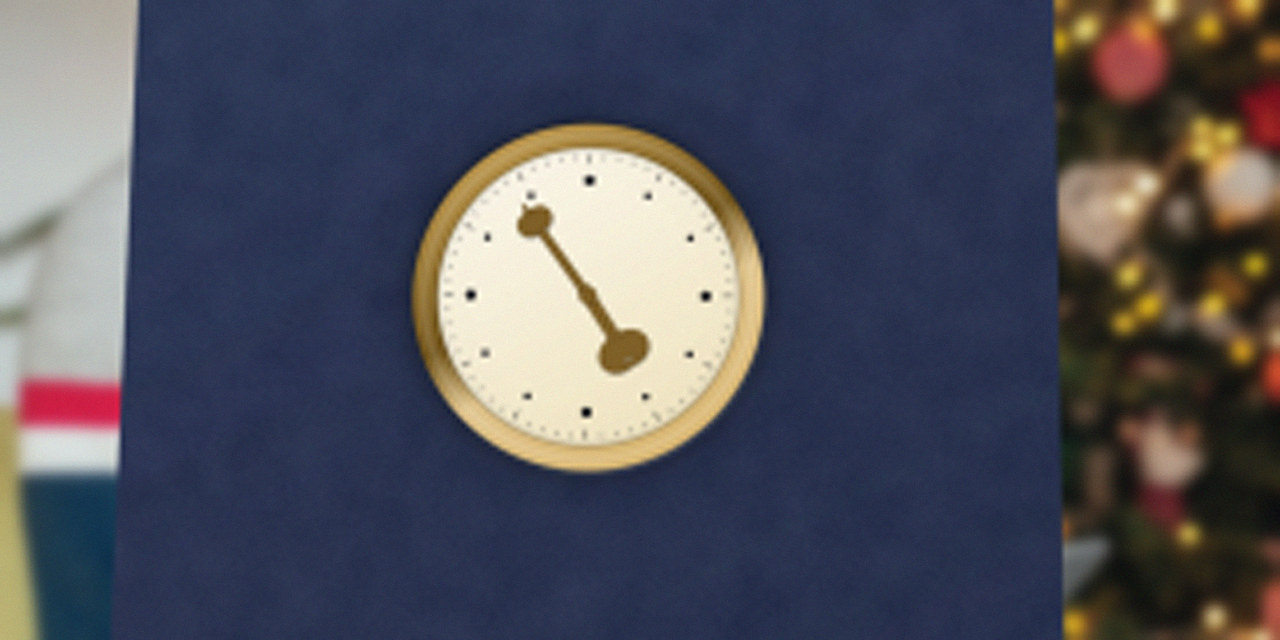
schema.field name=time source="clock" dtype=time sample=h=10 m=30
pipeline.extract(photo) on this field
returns h=4 m=54
